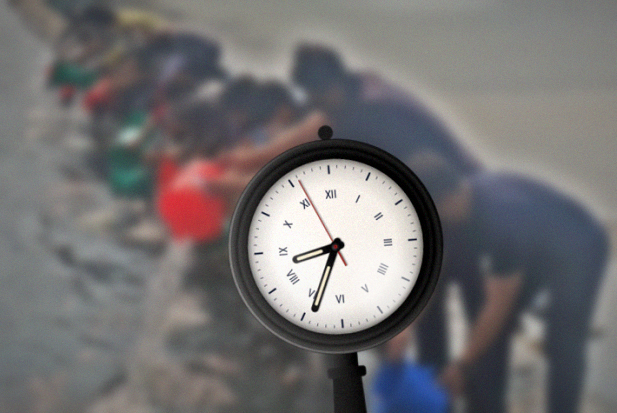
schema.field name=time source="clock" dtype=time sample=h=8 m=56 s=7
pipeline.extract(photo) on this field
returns h=8 m=33 s=56
